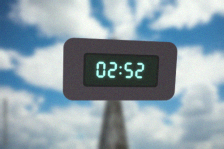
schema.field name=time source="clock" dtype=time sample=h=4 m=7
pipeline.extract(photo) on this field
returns h=2 m=52
